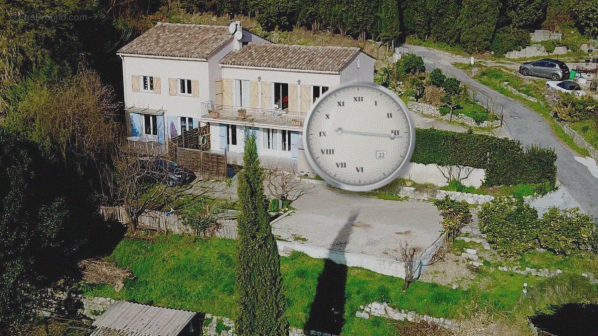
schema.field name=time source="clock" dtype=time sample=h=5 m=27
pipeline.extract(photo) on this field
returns h=9 m=16
